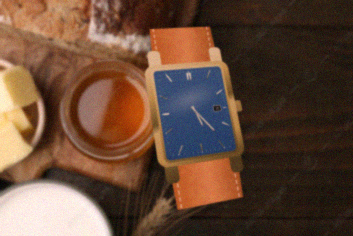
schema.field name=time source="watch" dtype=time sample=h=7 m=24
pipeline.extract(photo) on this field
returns h=5 m=24
